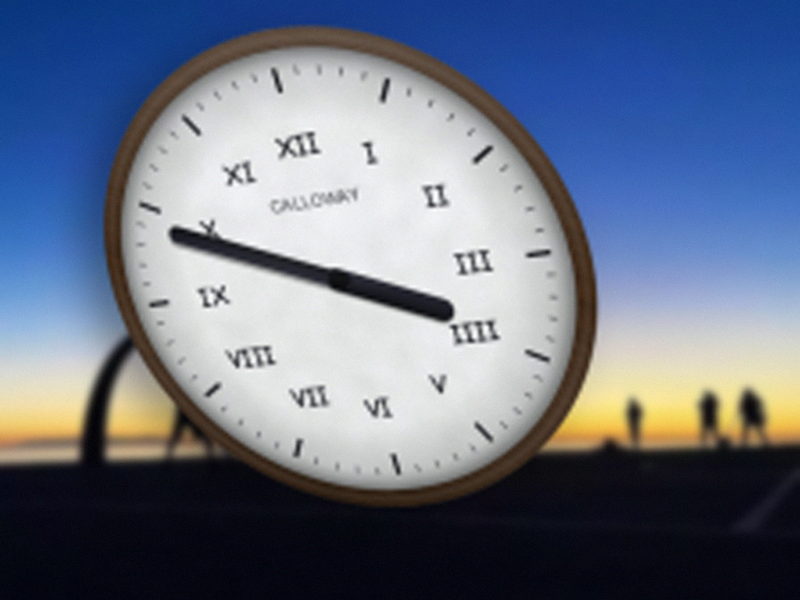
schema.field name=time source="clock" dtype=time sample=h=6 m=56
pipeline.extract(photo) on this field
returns h=3 m=49
